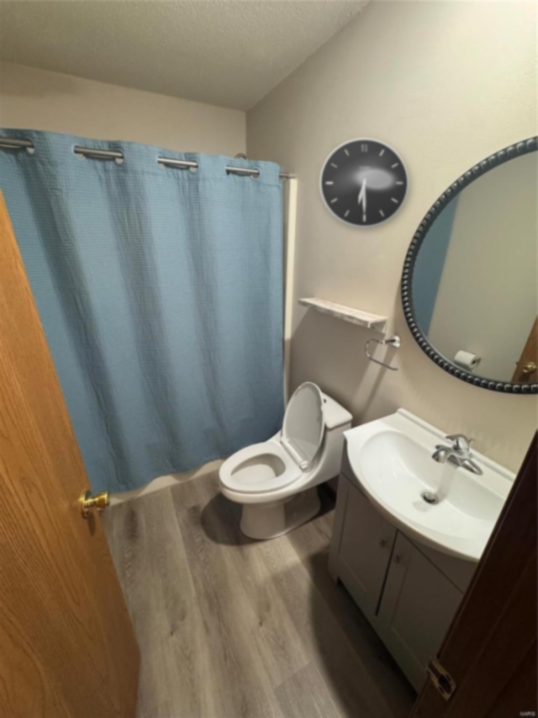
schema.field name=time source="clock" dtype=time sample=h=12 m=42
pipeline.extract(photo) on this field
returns h=6 m=30
